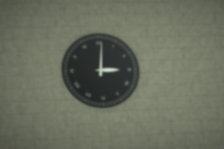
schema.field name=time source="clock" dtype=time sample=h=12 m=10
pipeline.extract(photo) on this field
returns h=3 m=1
